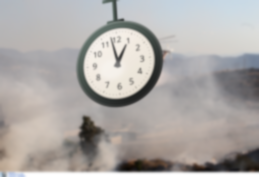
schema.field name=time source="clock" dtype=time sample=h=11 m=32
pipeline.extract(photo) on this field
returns h=12 m=58
